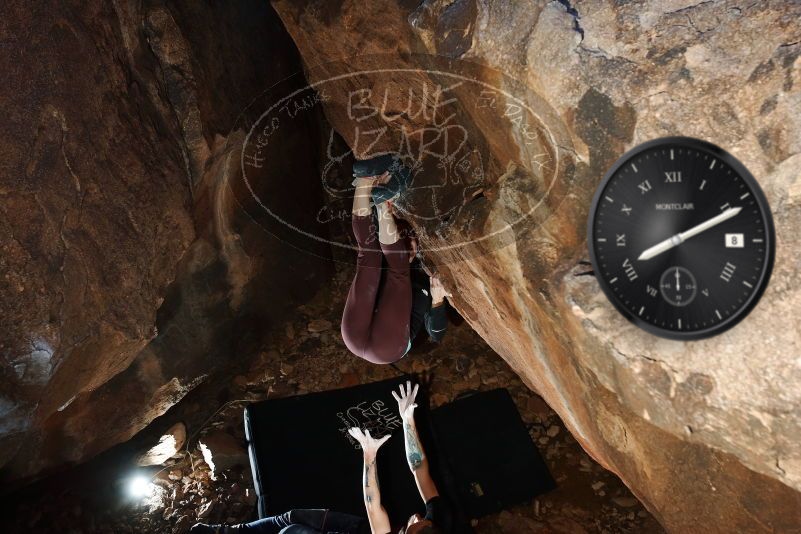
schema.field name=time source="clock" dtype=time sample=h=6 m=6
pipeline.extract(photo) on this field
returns h=8 m=11
